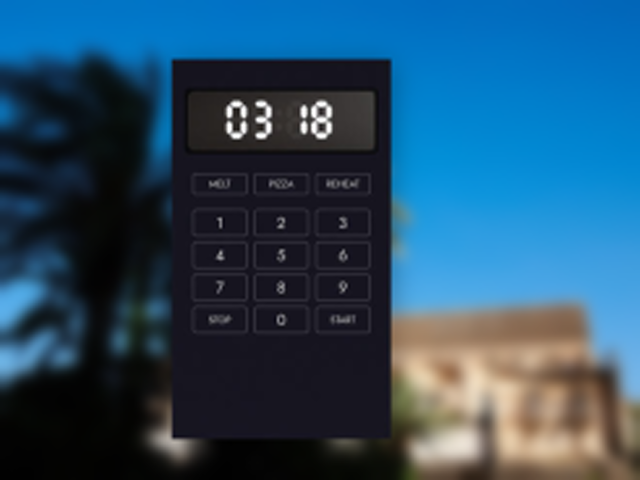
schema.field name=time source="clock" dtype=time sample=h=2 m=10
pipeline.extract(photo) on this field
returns h=3 m=18
